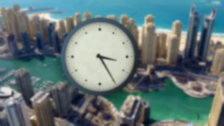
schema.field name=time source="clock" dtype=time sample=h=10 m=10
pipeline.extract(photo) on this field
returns h=3 m=25
